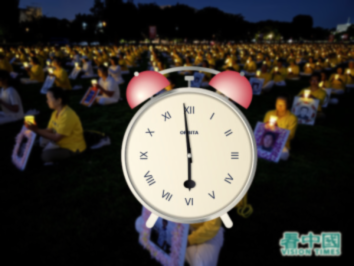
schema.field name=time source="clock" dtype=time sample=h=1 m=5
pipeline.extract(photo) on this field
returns h=5 m=59
